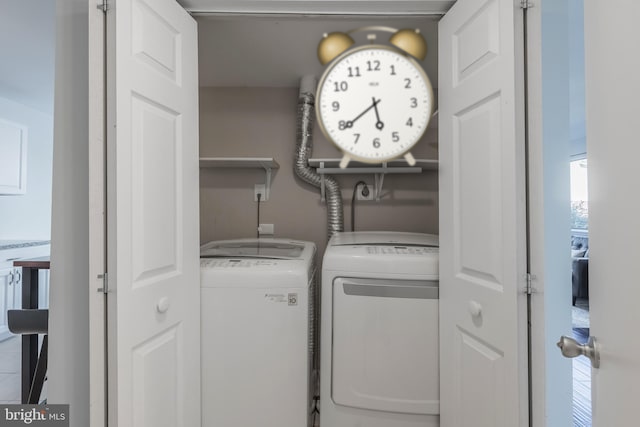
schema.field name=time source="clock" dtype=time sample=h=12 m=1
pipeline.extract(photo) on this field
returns h=5 m=39
